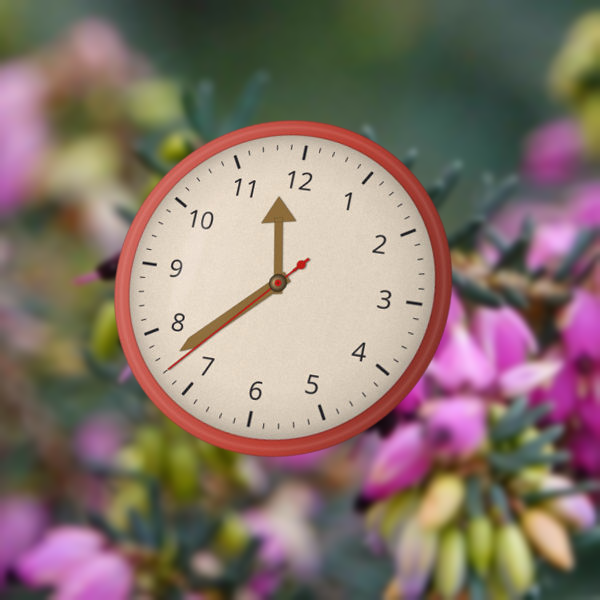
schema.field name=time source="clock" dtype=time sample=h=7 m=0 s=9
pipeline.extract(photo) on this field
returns h=11 m=37 s=37
